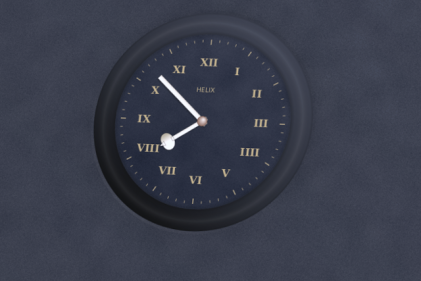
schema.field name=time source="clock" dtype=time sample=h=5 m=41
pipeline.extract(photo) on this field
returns h=7 m=52
